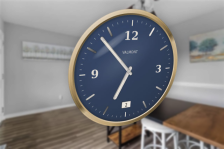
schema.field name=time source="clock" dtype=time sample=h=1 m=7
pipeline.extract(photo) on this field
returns h=6 m=53
